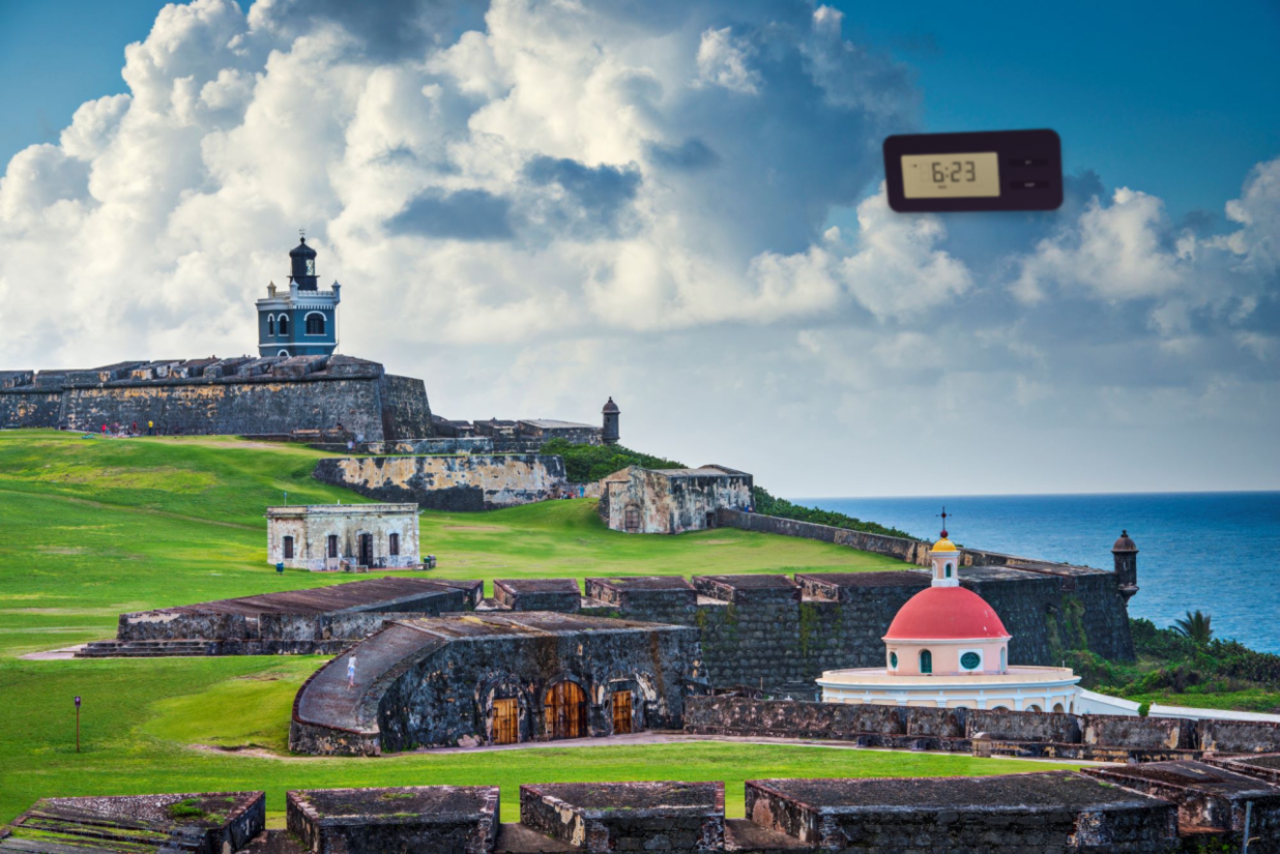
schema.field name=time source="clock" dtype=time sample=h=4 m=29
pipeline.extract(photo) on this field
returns h=6 m=23
